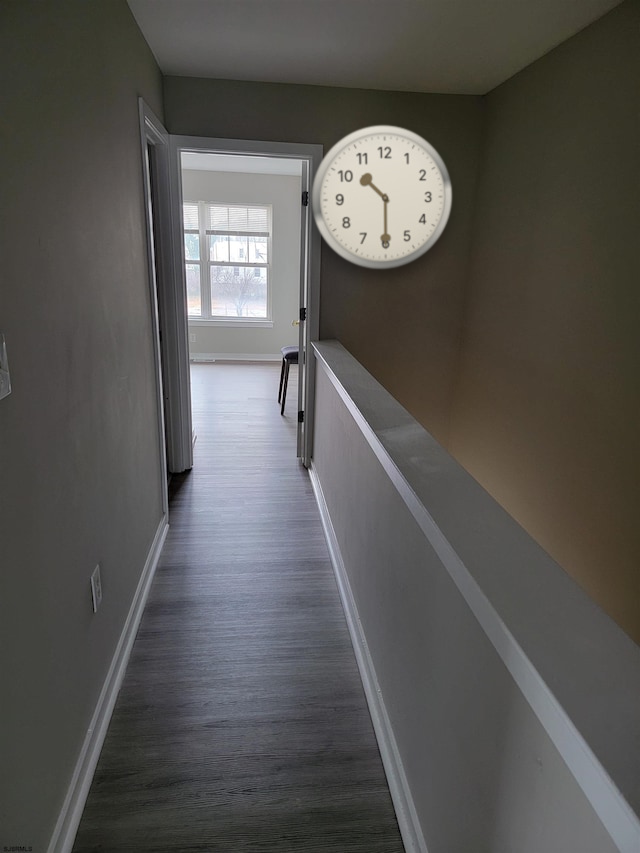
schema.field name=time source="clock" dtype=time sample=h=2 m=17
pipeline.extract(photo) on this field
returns h=10 m=30
